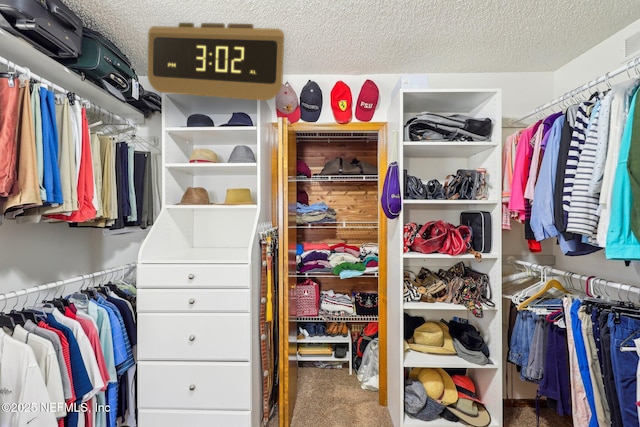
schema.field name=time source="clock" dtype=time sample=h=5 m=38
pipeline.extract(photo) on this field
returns h=3 m=2
